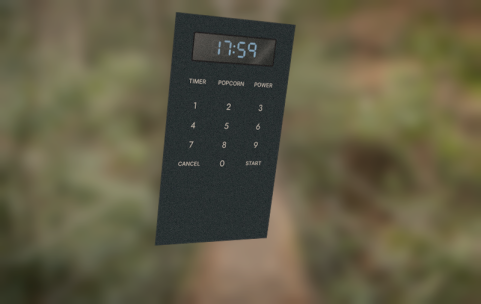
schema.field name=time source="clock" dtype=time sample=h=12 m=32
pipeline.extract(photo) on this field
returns h=17 m=59
